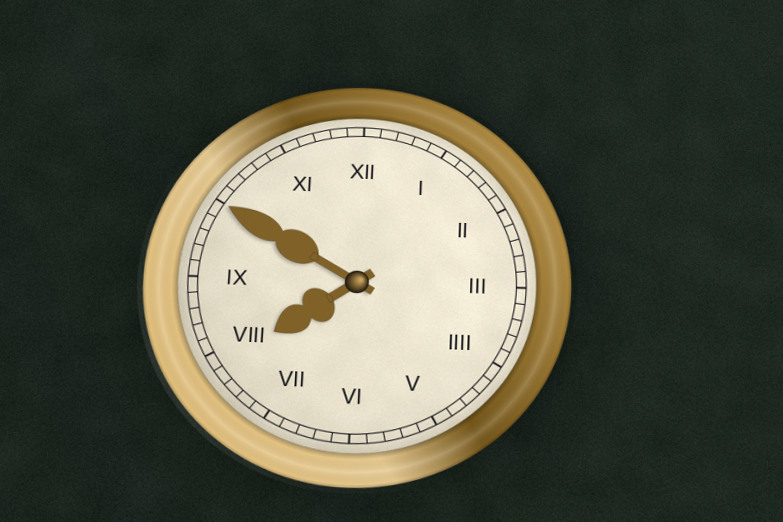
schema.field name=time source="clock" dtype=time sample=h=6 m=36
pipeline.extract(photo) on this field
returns h=7 m=50
